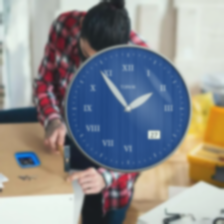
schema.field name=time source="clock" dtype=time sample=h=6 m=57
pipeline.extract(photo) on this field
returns h=1 m=54
